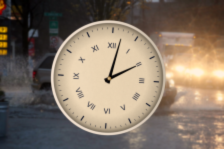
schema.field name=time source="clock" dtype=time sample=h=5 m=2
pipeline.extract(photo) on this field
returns h=2 m=2
